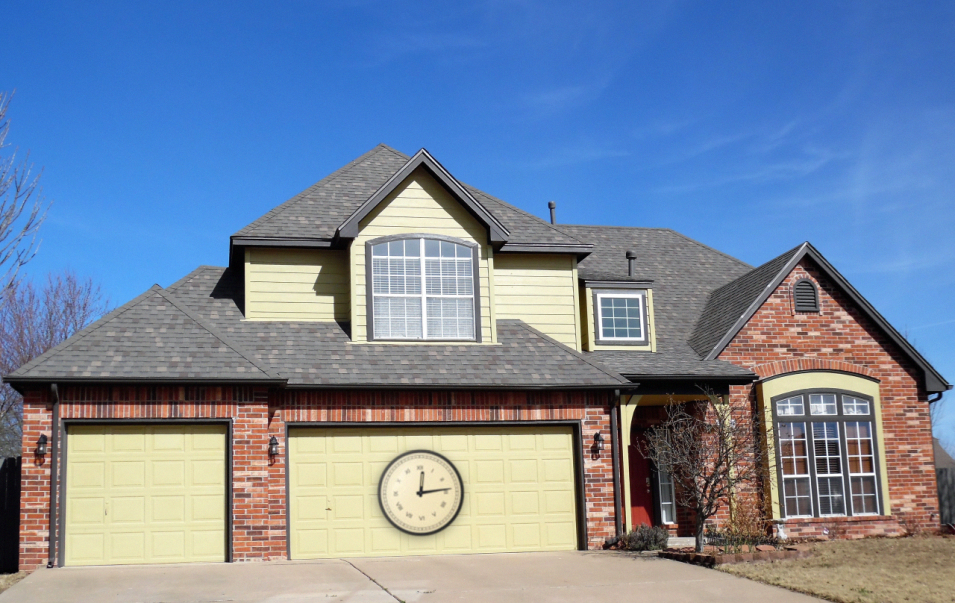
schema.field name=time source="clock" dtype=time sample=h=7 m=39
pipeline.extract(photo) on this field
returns h=12 m=14
